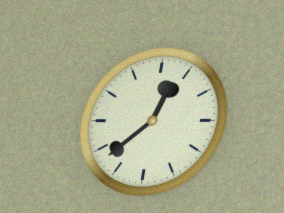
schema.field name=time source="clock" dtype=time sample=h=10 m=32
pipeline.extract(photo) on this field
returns h=12 m=38
